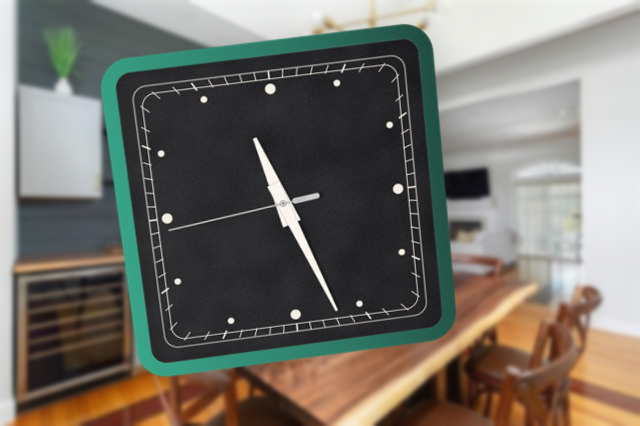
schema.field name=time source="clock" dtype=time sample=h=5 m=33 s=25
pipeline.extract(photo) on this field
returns h=11 m=26 s=44
